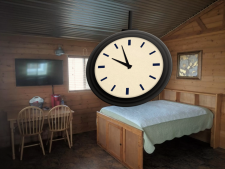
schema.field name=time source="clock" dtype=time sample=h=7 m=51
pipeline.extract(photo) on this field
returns h=9 m=57
